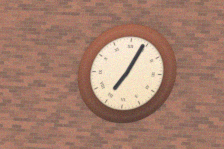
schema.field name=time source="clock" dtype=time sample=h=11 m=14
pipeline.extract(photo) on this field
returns h=7 m=4
